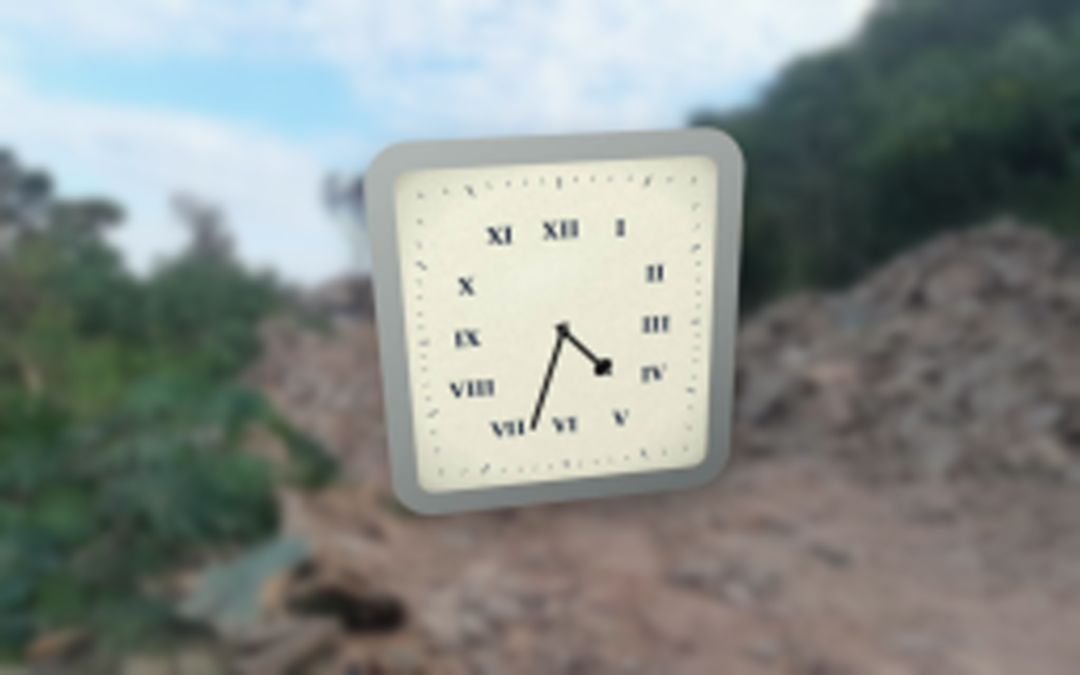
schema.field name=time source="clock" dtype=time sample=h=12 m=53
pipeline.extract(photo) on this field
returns h=4 m=33
